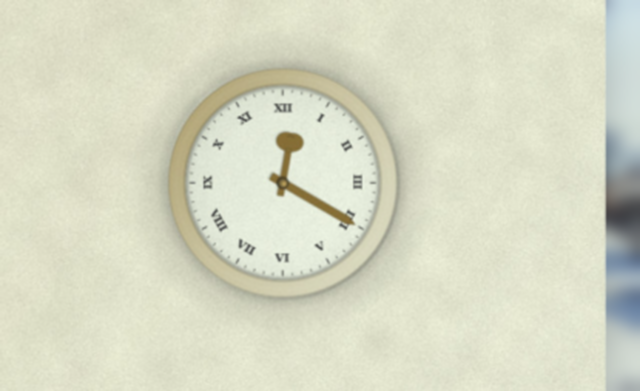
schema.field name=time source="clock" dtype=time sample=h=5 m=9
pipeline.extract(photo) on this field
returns h=12 m=20
